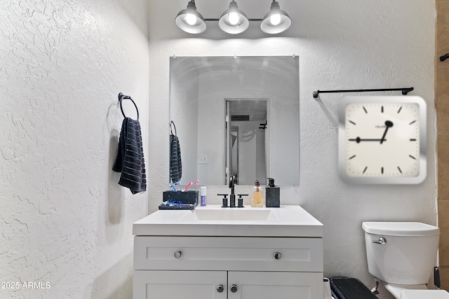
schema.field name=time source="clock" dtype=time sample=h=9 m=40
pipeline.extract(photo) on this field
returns h=12 m=45
